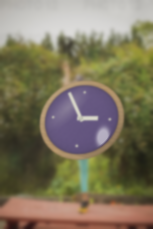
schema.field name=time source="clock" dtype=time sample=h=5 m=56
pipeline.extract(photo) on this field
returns h=2 m=55
